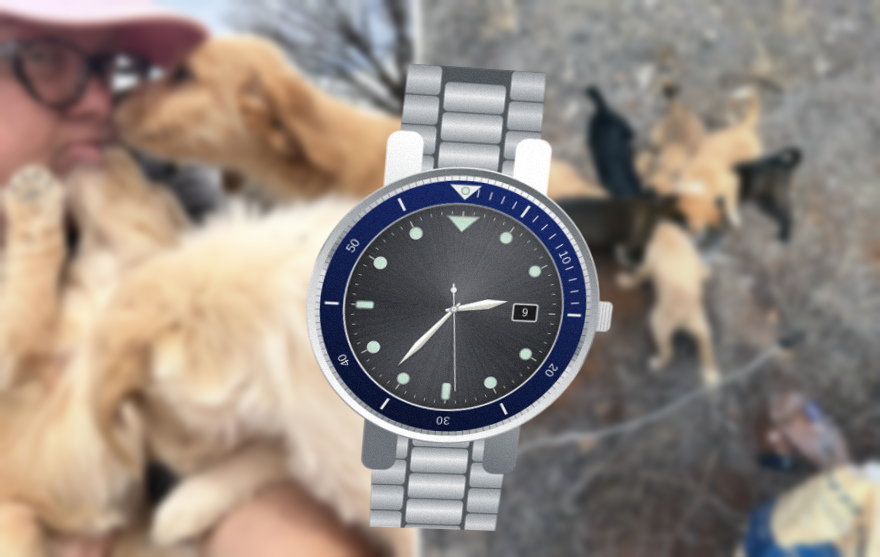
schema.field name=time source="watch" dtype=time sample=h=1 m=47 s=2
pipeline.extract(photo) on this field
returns h=2 m=36 s=29
